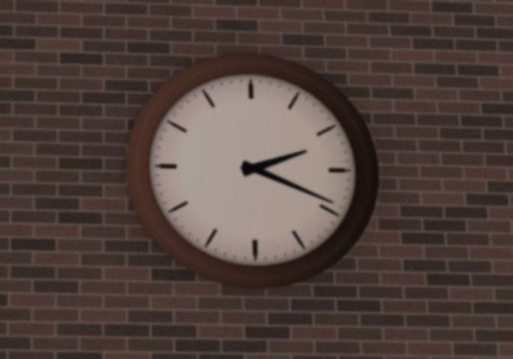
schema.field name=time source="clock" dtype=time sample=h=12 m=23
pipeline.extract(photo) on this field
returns h=2 m=19
